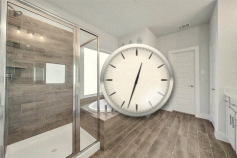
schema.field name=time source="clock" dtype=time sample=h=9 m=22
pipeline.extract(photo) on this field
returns h=12 m=33
